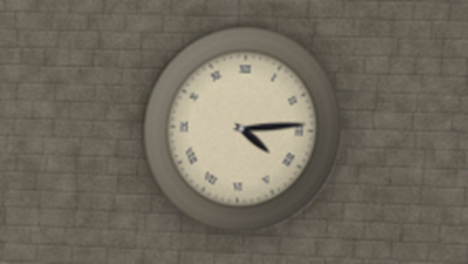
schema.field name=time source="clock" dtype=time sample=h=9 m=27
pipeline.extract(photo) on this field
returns h=4 m=14
